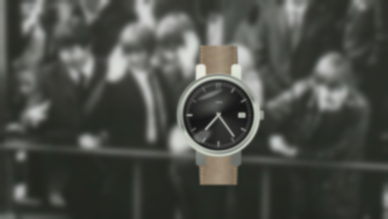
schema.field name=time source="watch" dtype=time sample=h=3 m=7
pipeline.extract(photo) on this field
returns h=7 m=24
